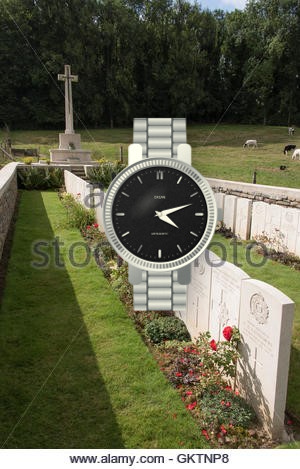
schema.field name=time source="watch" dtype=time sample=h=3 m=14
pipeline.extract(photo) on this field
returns h=4 m=12
